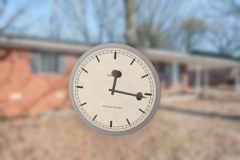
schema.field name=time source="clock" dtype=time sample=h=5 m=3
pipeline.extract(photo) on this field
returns h=12 m=16
